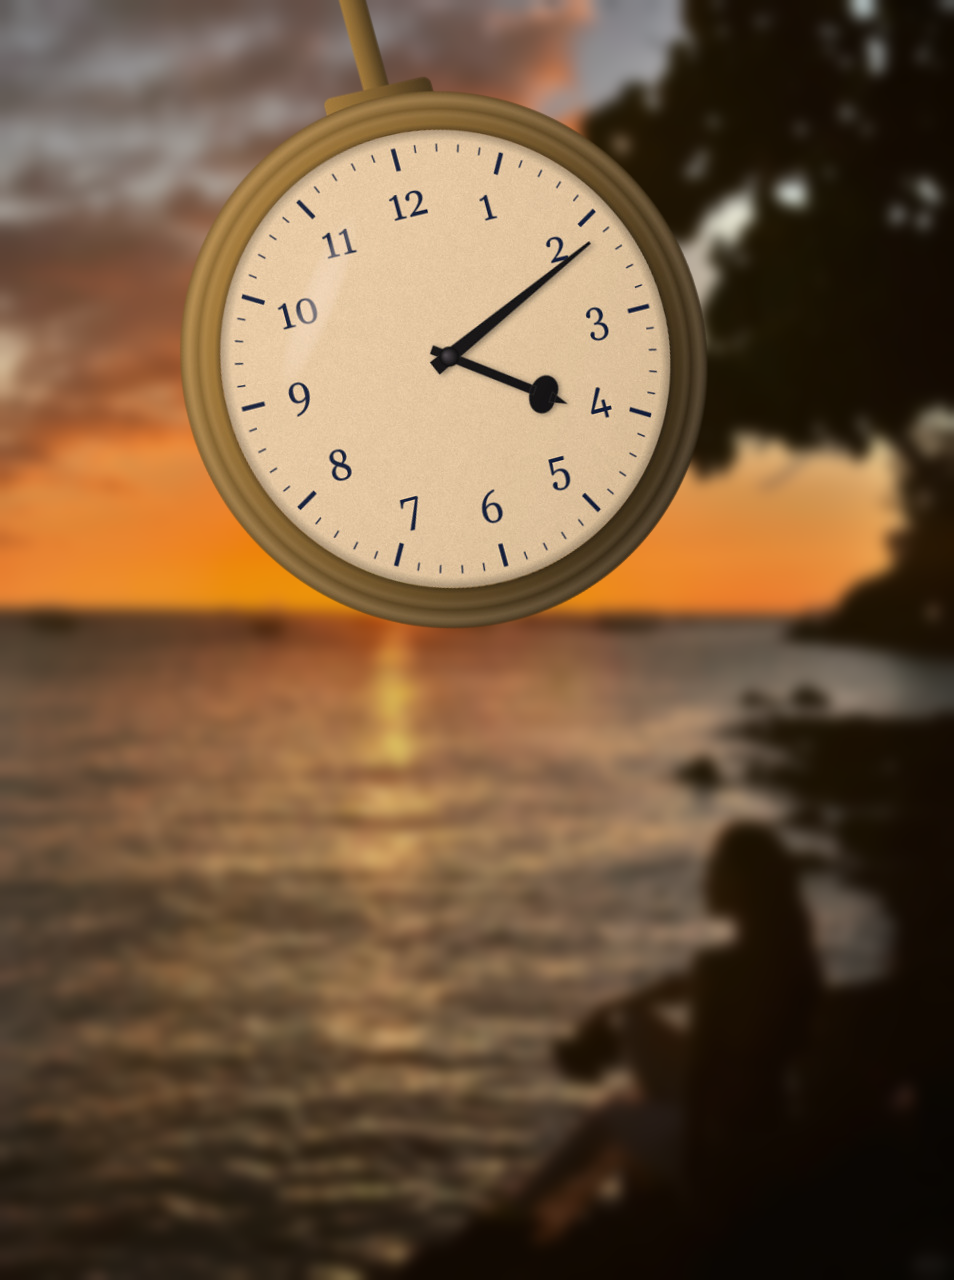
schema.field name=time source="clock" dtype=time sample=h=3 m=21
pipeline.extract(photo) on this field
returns h=4 m=11
